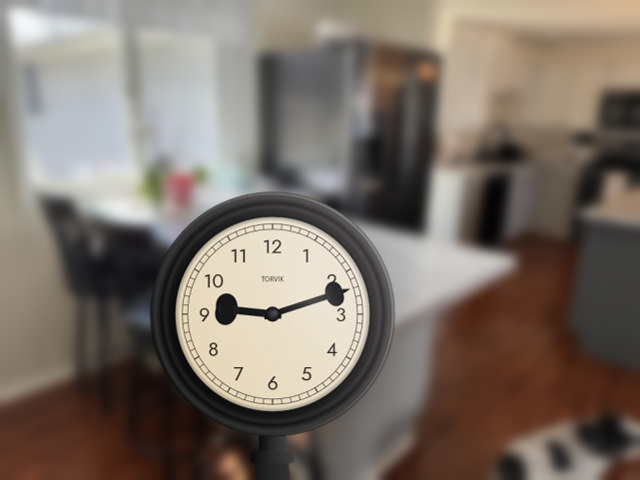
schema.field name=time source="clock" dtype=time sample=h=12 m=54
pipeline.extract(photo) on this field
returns h=9 m=12
